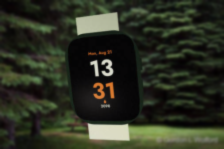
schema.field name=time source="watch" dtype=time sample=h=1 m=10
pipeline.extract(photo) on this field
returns h=13 m=31
